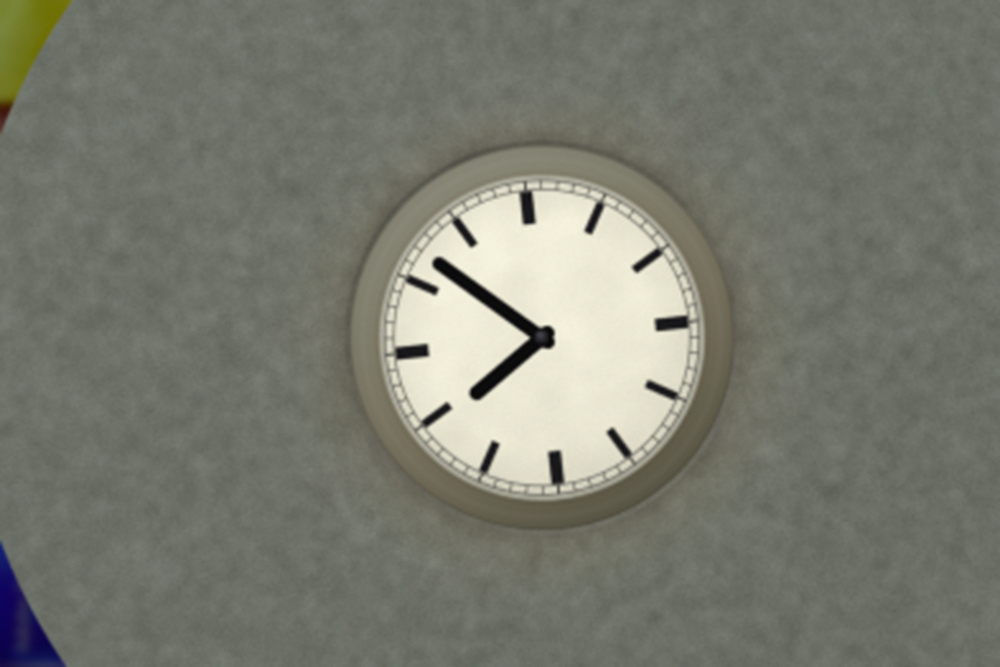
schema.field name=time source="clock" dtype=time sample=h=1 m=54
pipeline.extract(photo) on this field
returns h=7 m=52
